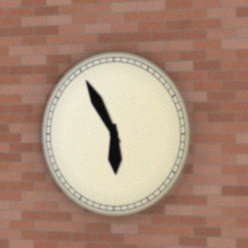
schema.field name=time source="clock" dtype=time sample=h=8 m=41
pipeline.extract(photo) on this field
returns h=5 m=55
